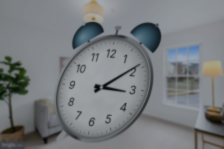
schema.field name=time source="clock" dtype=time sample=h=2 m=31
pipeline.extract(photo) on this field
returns h=3 m=9
